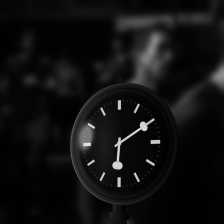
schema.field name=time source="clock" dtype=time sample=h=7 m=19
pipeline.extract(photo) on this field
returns h=6 m=10
